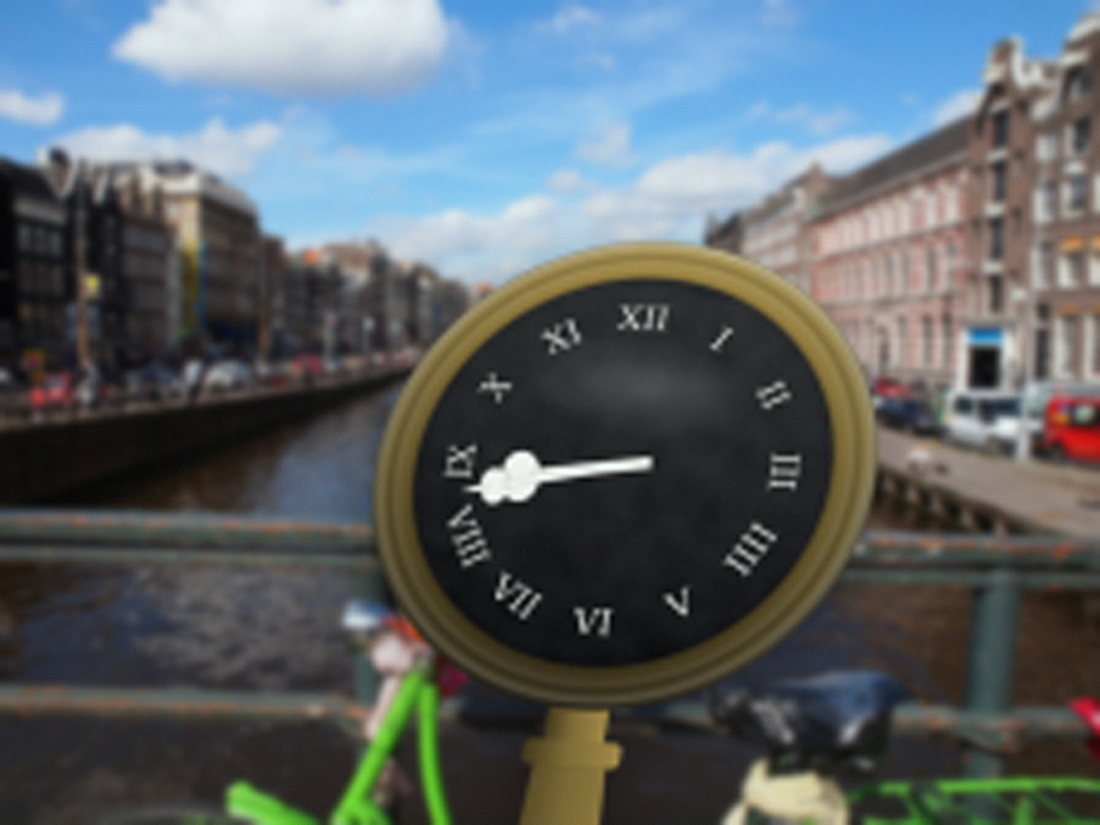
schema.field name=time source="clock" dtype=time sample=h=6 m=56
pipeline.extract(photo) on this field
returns h=8 m=43
